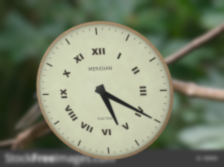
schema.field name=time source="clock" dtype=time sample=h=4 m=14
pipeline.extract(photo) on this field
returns h=5 m=20
